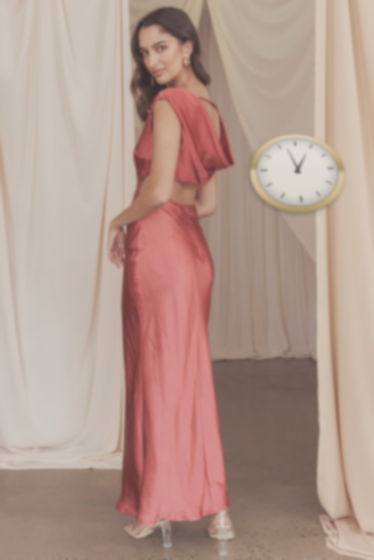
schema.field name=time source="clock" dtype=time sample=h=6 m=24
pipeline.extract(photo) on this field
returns h=12 m=57
